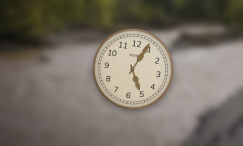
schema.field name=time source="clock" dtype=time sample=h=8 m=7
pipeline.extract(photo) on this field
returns h=5 m=4
